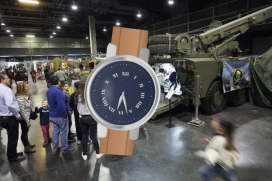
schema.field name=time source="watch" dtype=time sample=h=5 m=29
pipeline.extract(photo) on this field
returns h=6 m=27
